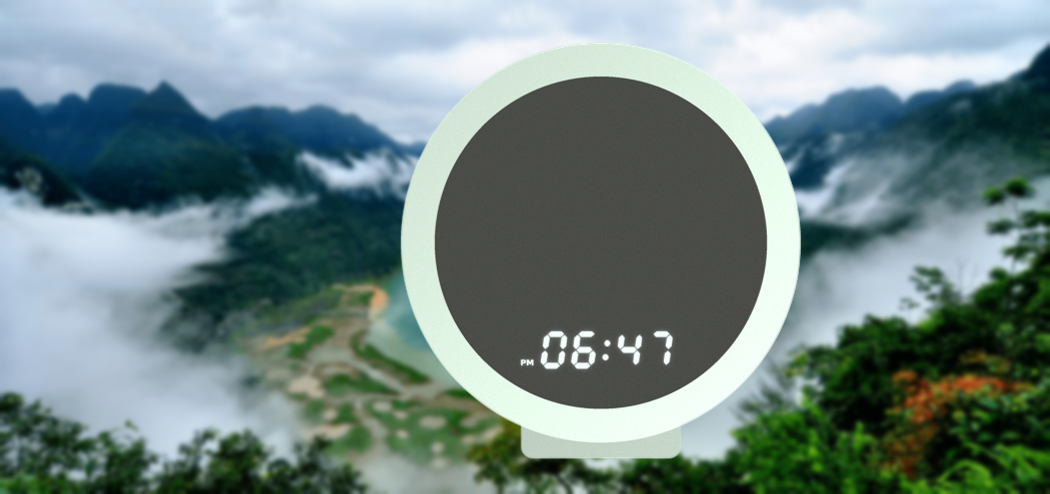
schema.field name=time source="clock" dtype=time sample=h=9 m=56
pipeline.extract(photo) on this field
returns h=6 m=47
